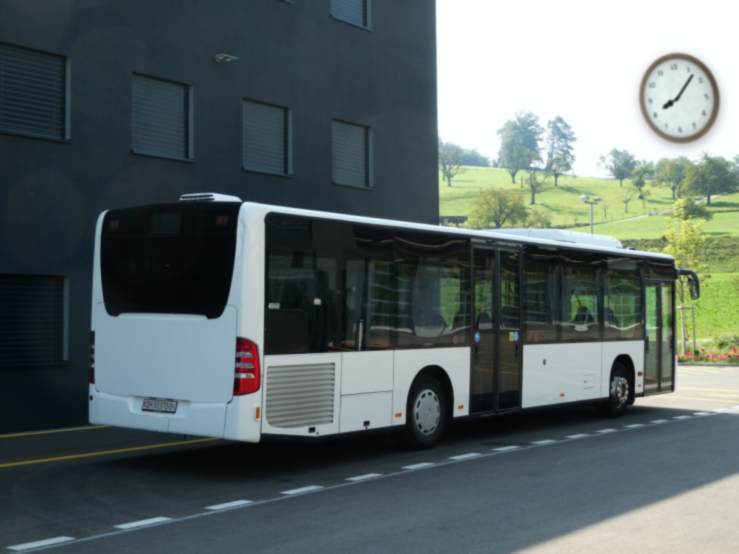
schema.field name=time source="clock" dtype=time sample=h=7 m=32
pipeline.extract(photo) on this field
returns h=8 m=7
